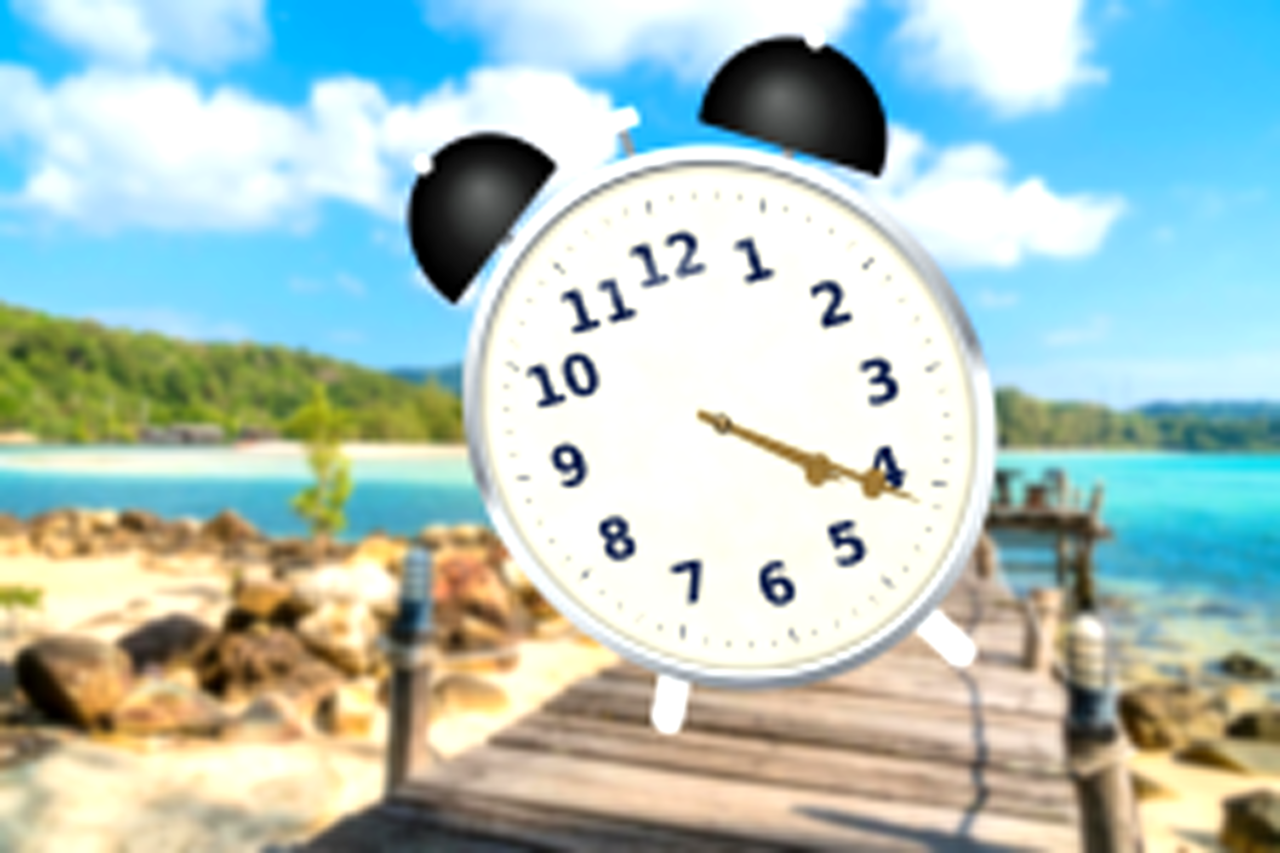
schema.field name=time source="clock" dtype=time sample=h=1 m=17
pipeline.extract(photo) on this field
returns h=4 m=21
